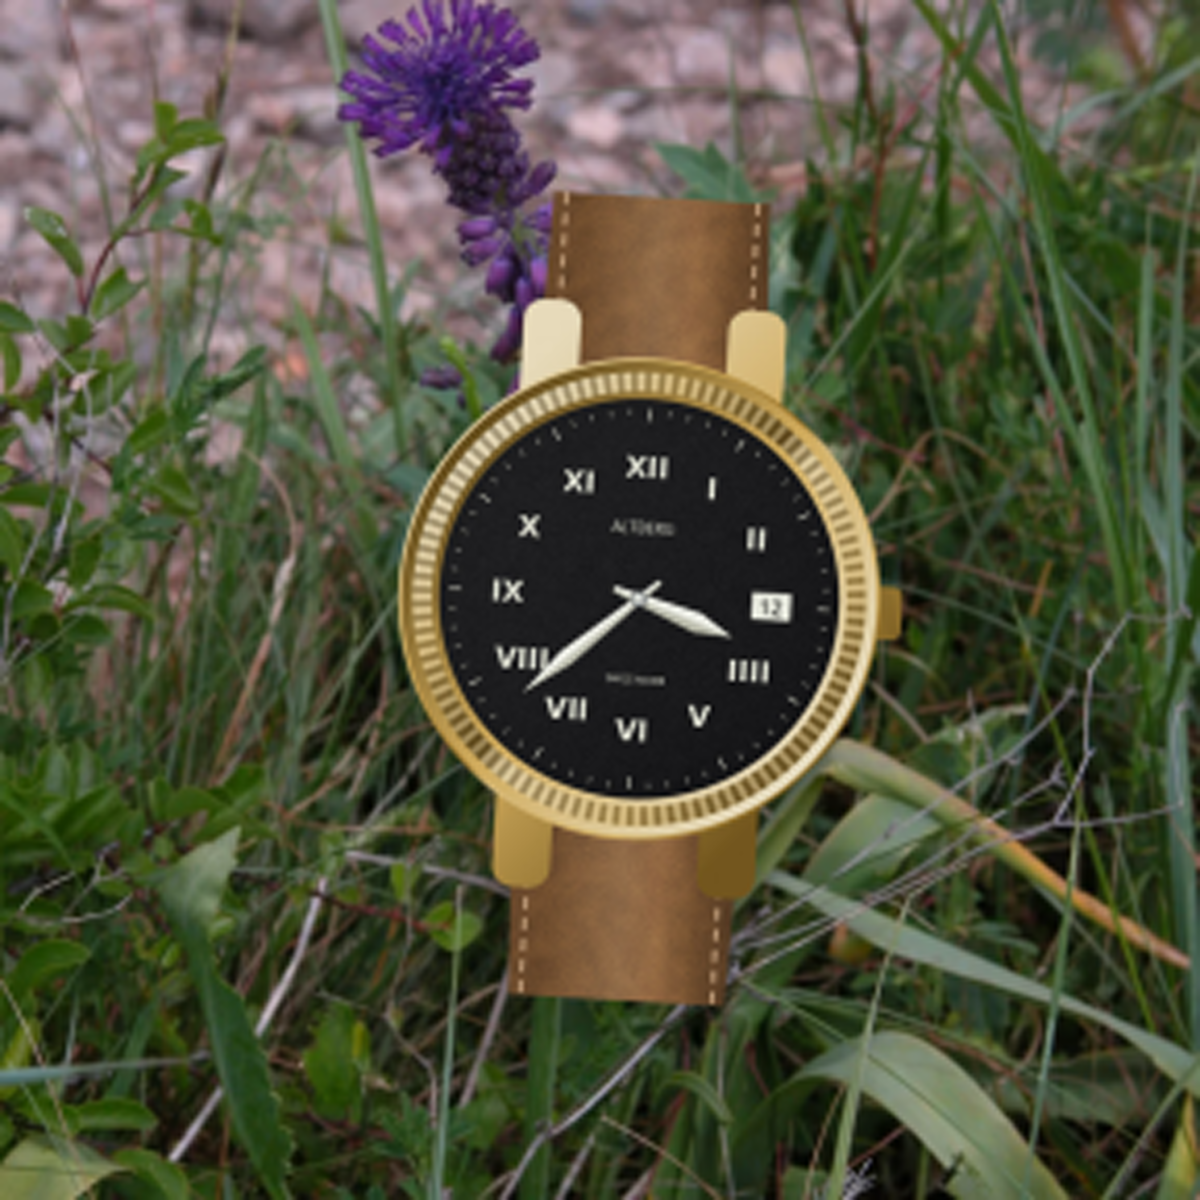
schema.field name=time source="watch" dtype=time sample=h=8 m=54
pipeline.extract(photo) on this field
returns h=3 m=38
